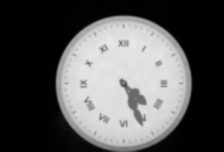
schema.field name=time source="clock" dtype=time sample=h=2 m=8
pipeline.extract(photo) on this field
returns h=4 m=26
